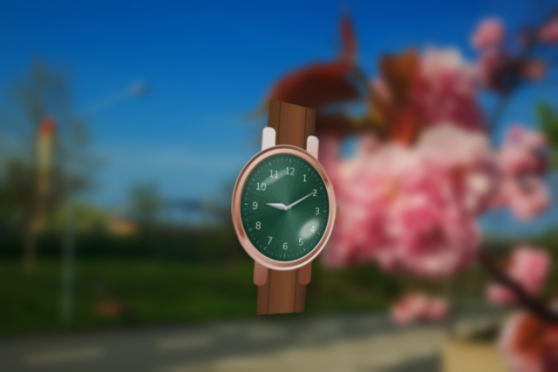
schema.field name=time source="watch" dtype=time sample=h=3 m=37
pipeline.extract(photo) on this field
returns h=9 m=10
